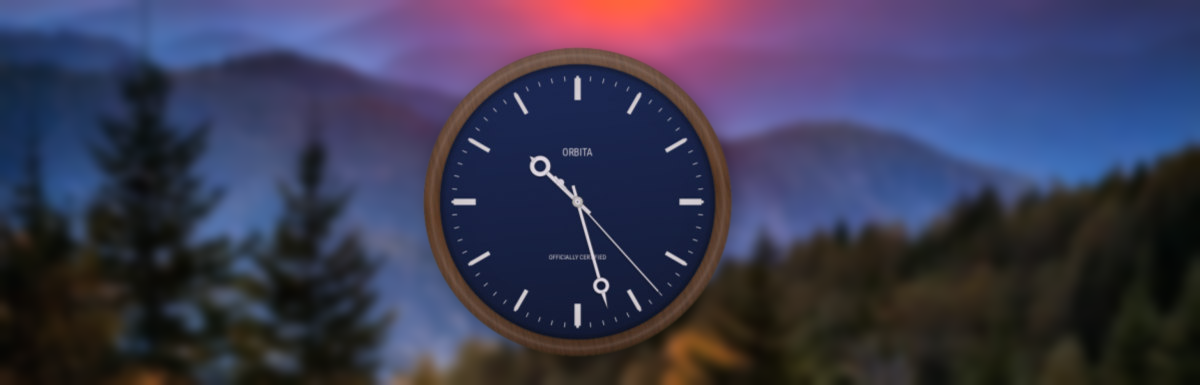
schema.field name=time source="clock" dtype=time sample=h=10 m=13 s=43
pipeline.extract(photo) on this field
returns h=10 m=27 s=23
